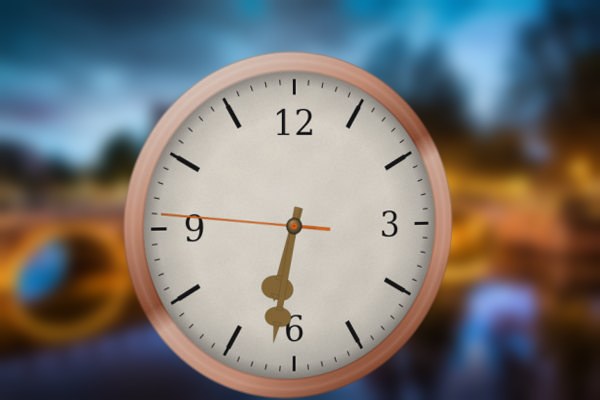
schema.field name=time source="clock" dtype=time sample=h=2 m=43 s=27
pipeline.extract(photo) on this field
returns h=6 m=31 s=46
